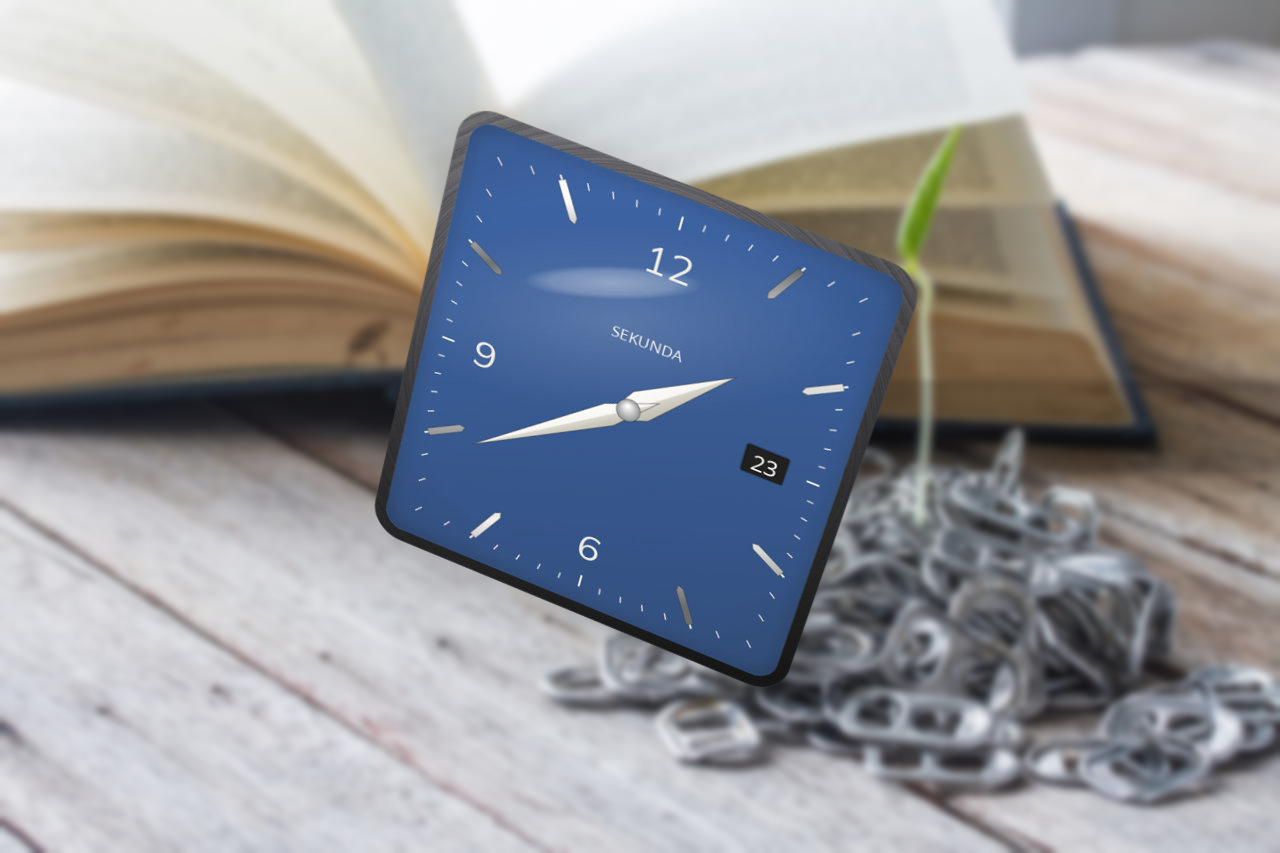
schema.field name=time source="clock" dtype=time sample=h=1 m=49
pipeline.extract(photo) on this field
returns h=1 m=39
